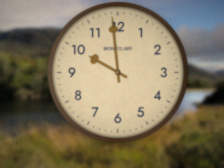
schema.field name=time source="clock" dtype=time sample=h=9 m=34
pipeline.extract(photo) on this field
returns h=9 m=59
